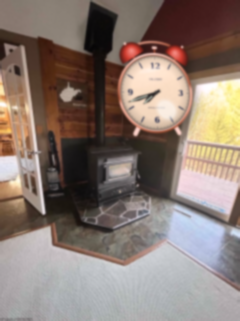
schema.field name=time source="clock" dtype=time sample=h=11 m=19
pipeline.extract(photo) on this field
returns h=7 m=42
